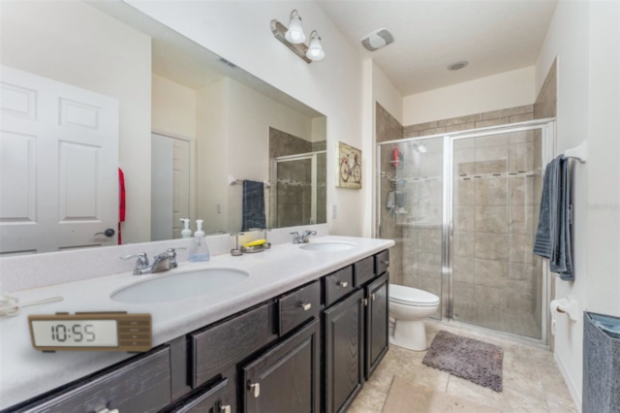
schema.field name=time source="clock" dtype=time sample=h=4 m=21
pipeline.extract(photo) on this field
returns h=10 m=55
